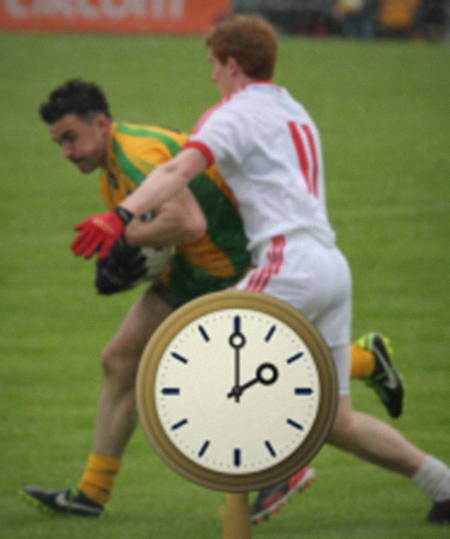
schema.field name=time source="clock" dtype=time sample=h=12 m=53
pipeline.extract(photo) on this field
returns h=2 m=0
